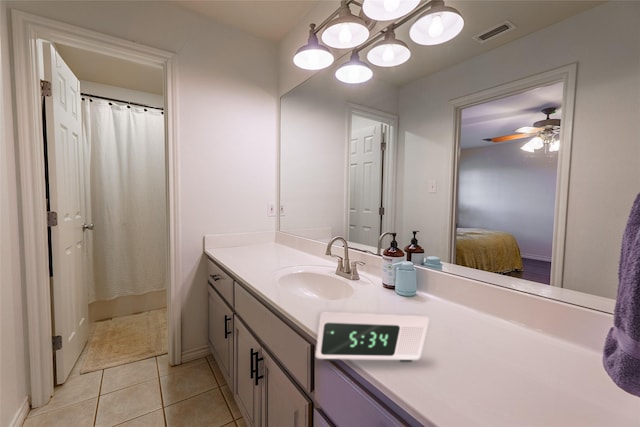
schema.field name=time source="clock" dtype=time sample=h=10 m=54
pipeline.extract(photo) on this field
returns h=5 m=34
